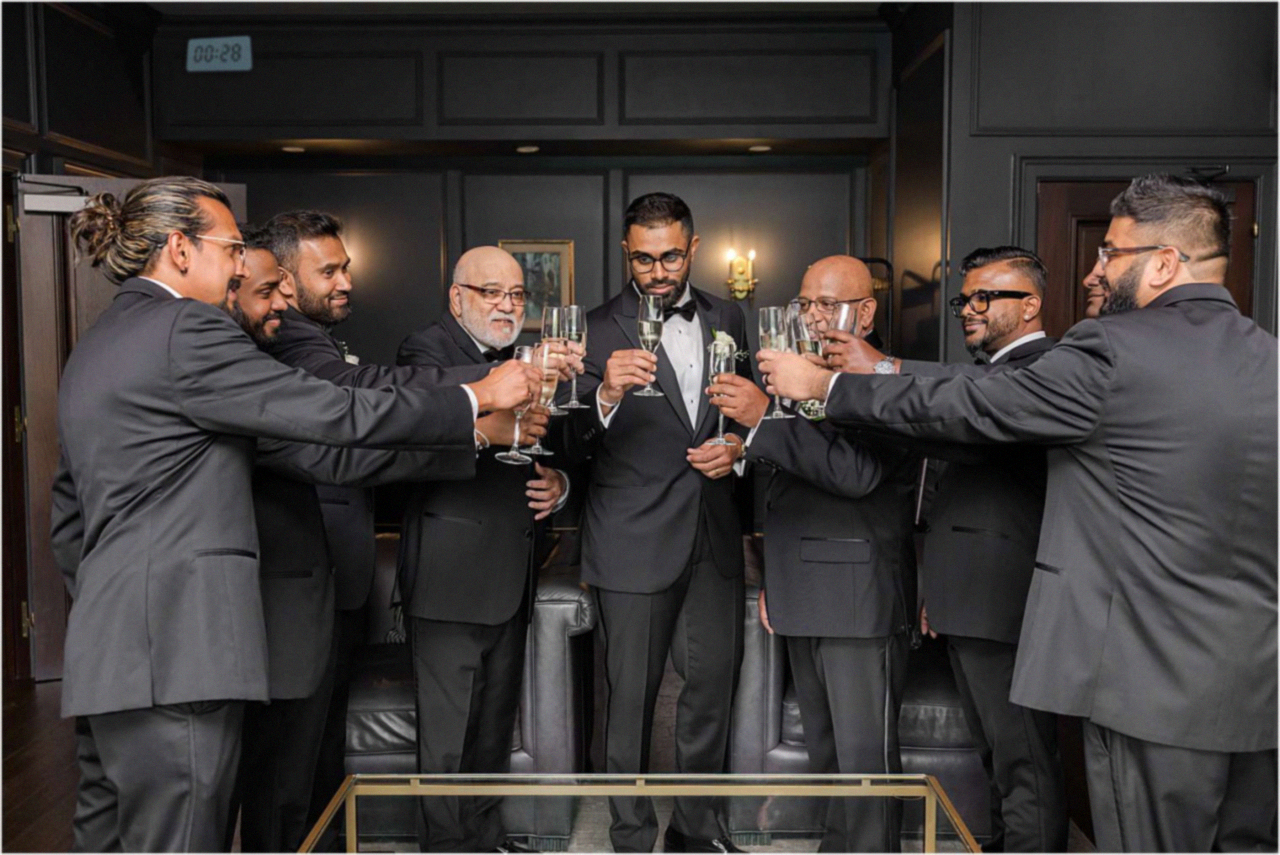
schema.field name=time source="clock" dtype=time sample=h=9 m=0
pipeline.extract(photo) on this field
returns h=0 m=28
